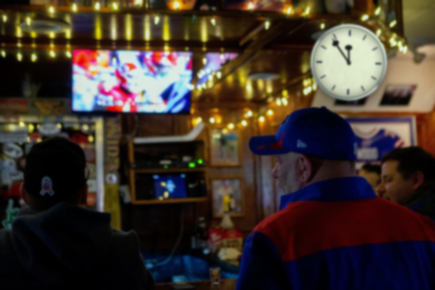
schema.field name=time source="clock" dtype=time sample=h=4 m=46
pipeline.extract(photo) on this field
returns h=11 m=54
